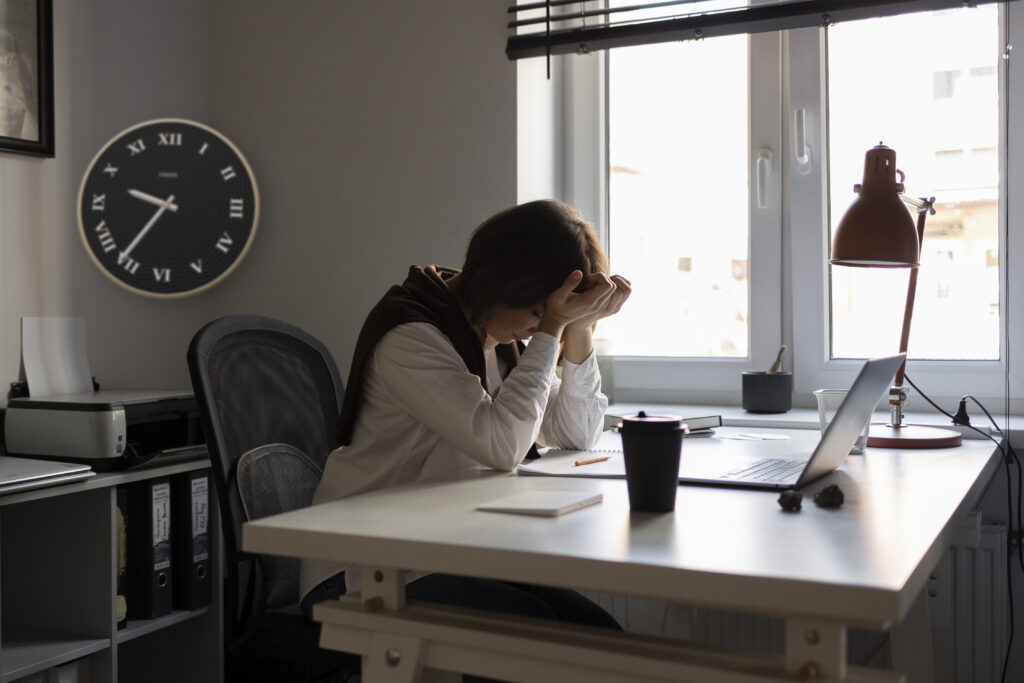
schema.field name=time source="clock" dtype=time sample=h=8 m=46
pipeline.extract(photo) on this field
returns h=9 m=36
